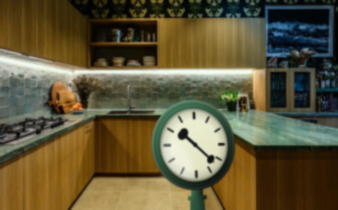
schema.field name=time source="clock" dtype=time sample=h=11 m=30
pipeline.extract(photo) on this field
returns h=10 m=22
